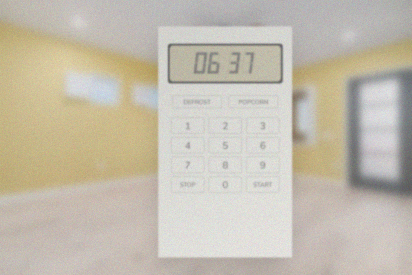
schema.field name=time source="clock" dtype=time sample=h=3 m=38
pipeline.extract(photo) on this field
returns h=6 m=37
